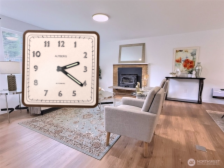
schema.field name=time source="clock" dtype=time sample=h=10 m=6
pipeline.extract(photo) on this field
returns h=2 m=21
